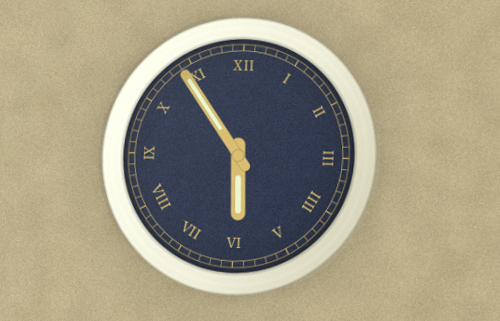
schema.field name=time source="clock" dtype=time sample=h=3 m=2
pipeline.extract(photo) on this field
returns h=5 m=54
